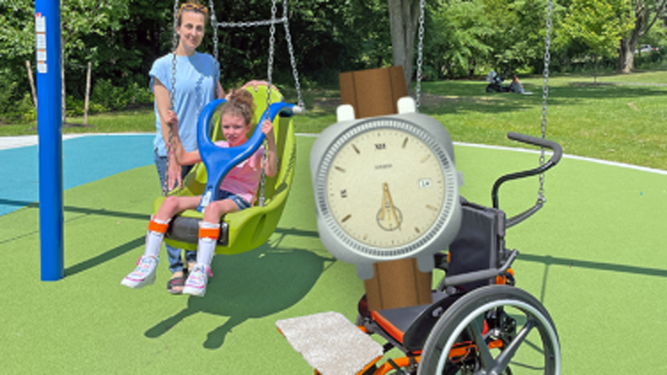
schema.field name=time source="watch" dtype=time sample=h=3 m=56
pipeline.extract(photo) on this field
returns h=6 m=28
